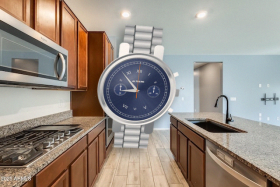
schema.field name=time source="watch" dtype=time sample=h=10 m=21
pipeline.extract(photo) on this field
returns h=8 m=53
